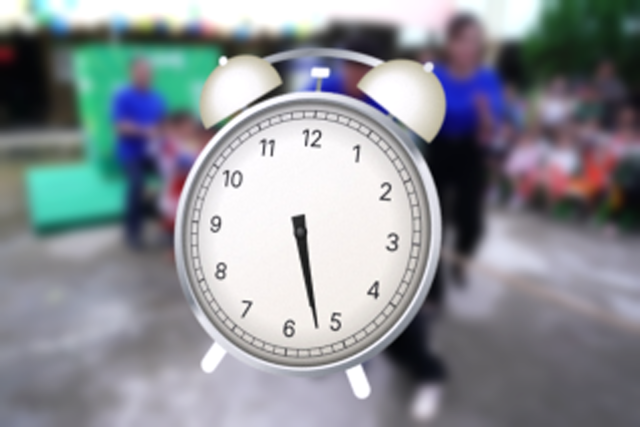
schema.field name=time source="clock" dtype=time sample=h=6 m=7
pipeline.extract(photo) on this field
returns h=5 m=27
